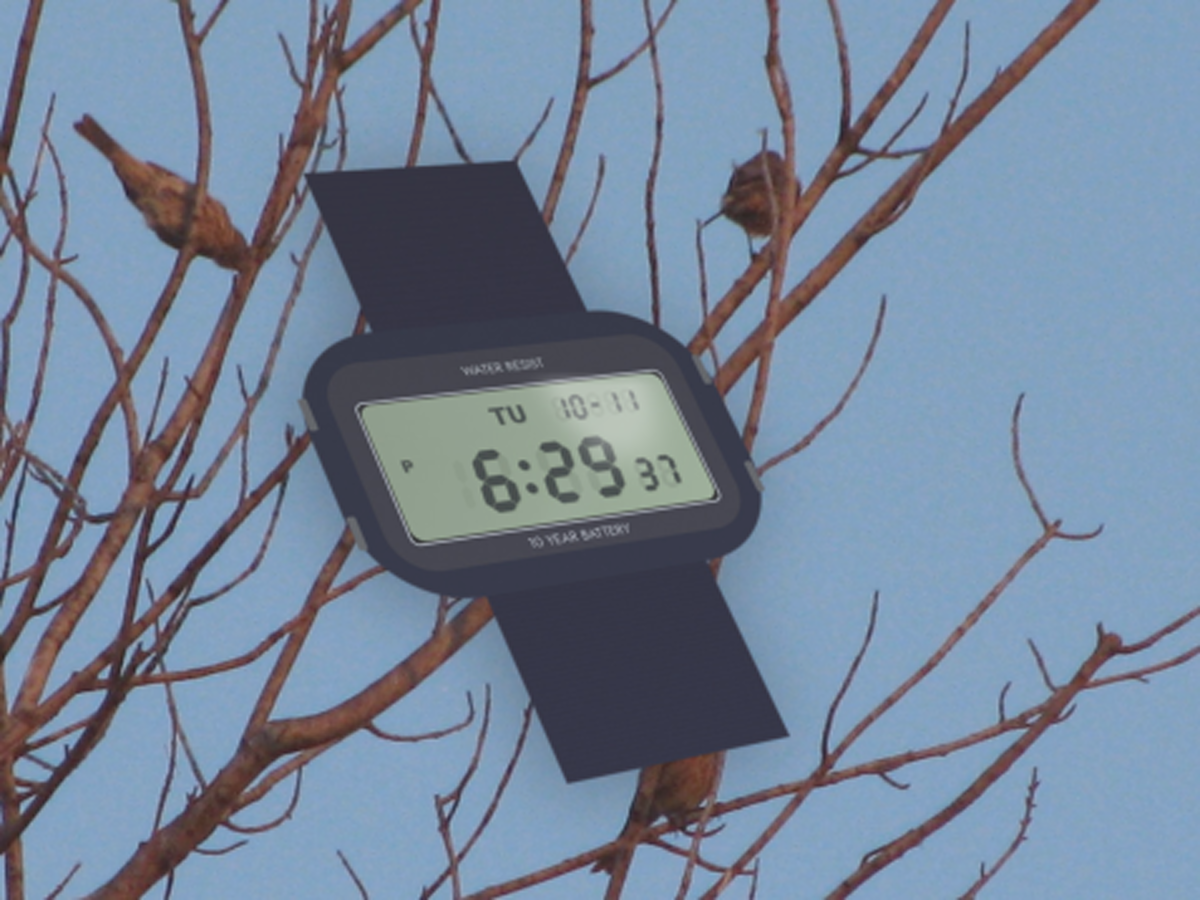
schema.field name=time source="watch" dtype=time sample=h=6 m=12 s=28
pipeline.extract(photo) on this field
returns h=6 m=29 s=37
